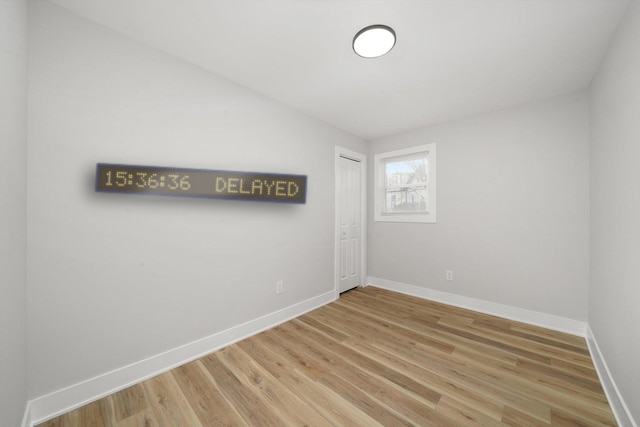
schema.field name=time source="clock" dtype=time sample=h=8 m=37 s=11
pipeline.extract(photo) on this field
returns h=15 m=36 s=36
